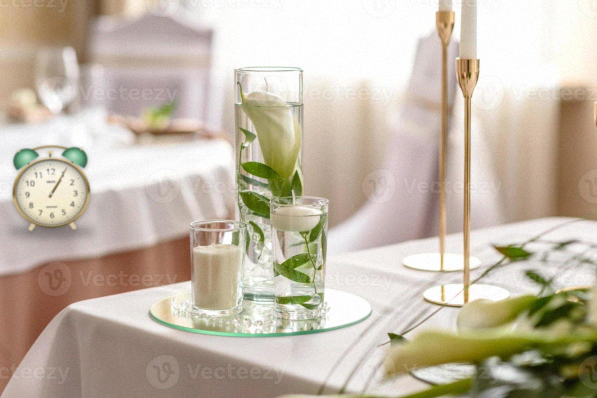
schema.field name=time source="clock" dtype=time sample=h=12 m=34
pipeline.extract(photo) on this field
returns h=1 m=5
